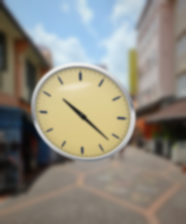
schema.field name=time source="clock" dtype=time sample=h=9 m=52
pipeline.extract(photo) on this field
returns h=10 m=22
